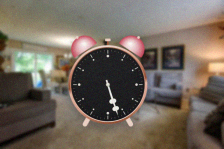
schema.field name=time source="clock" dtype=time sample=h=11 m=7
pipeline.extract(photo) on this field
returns h=5 m=27
